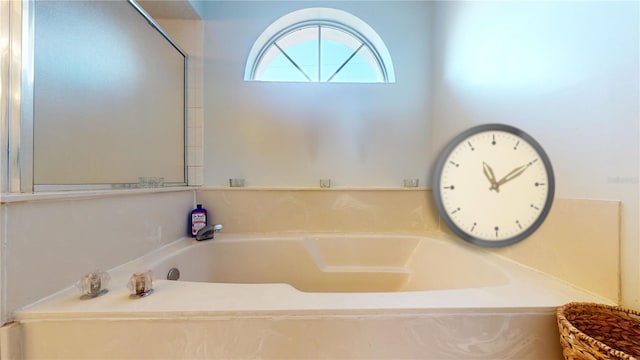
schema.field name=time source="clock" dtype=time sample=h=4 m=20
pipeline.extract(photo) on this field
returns h=11 m=10
